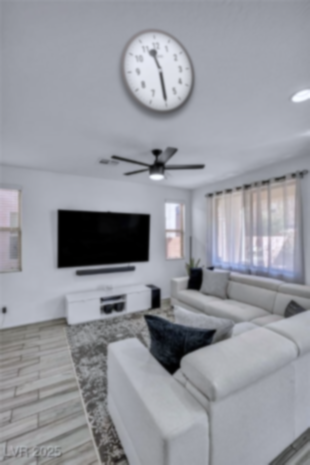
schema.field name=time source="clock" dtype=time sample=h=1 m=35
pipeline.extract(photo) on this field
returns h=11 m=30
